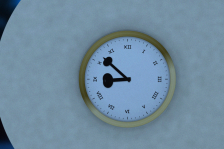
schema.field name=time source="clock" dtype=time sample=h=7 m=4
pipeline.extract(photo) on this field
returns h=8 m=52
